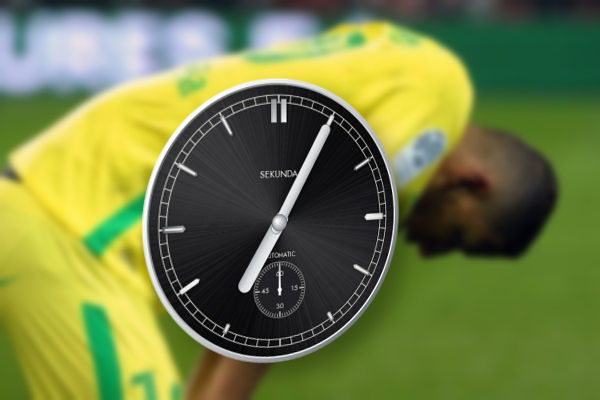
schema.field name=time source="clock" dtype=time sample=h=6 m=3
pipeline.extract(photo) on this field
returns h=7 m=5
